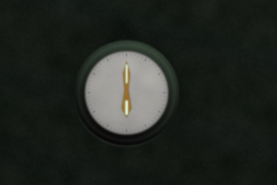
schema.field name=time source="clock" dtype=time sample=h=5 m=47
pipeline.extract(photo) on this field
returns h=6 m=0
